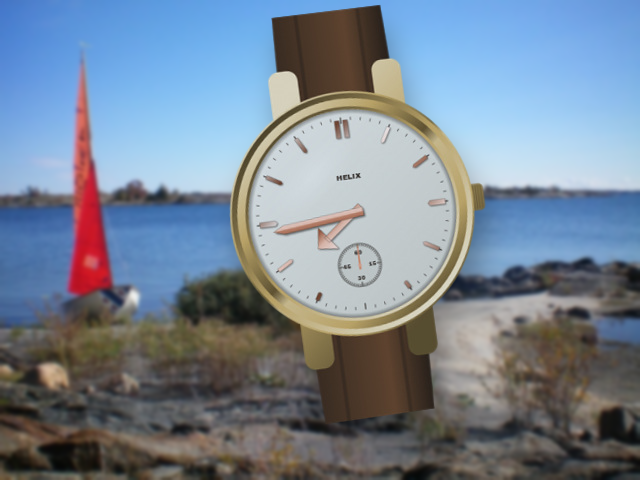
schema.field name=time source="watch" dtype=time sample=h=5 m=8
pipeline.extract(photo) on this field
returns h=7 m=44
